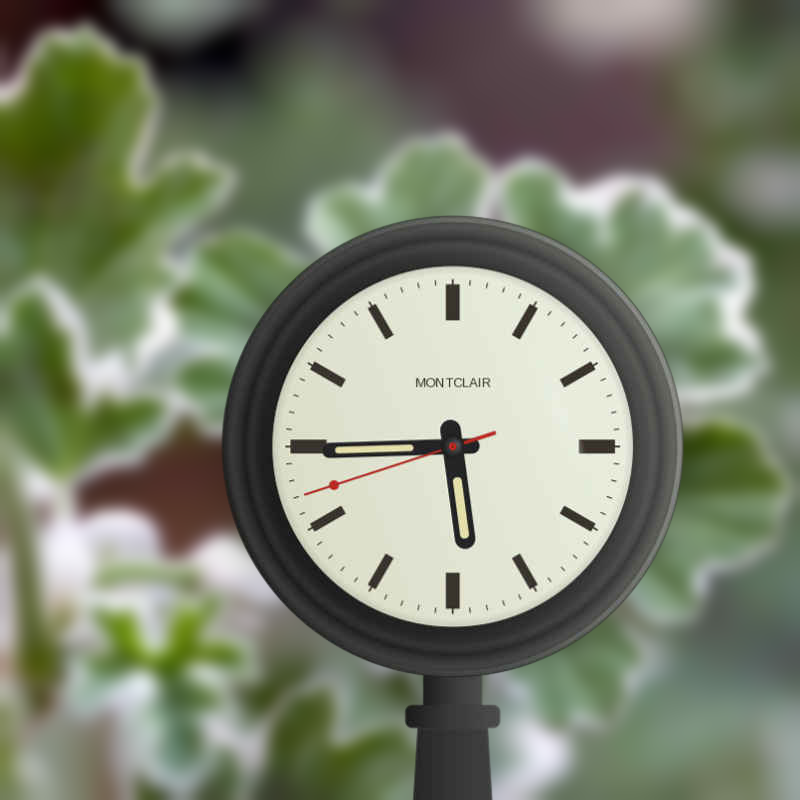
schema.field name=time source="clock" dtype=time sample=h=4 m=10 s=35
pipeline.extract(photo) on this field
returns h=5 m=44 s=42
